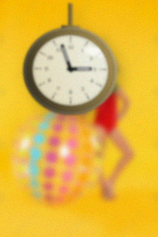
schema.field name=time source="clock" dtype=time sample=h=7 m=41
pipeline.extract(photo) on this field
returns h=2 m=57
